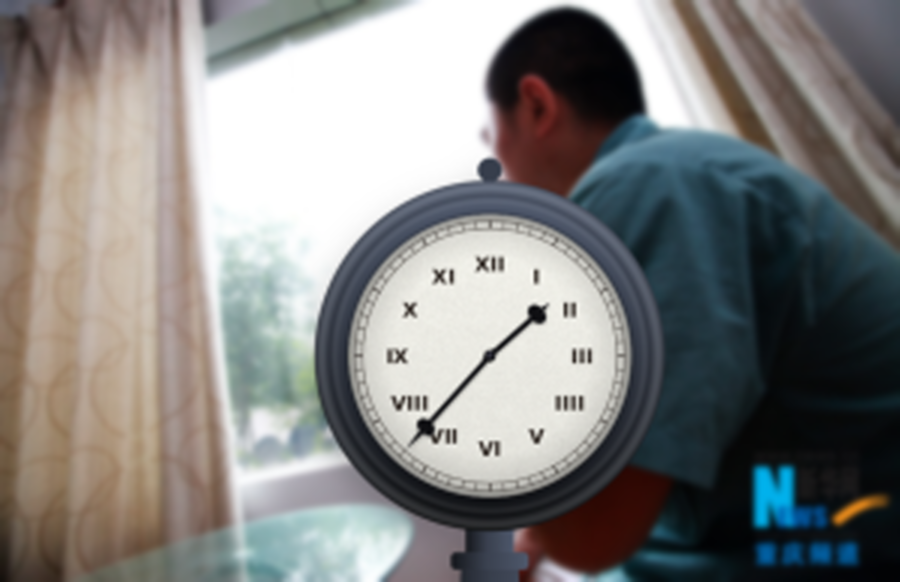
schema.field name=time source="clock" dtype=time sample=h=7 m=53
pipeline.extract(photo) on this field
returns h=1 m=37
